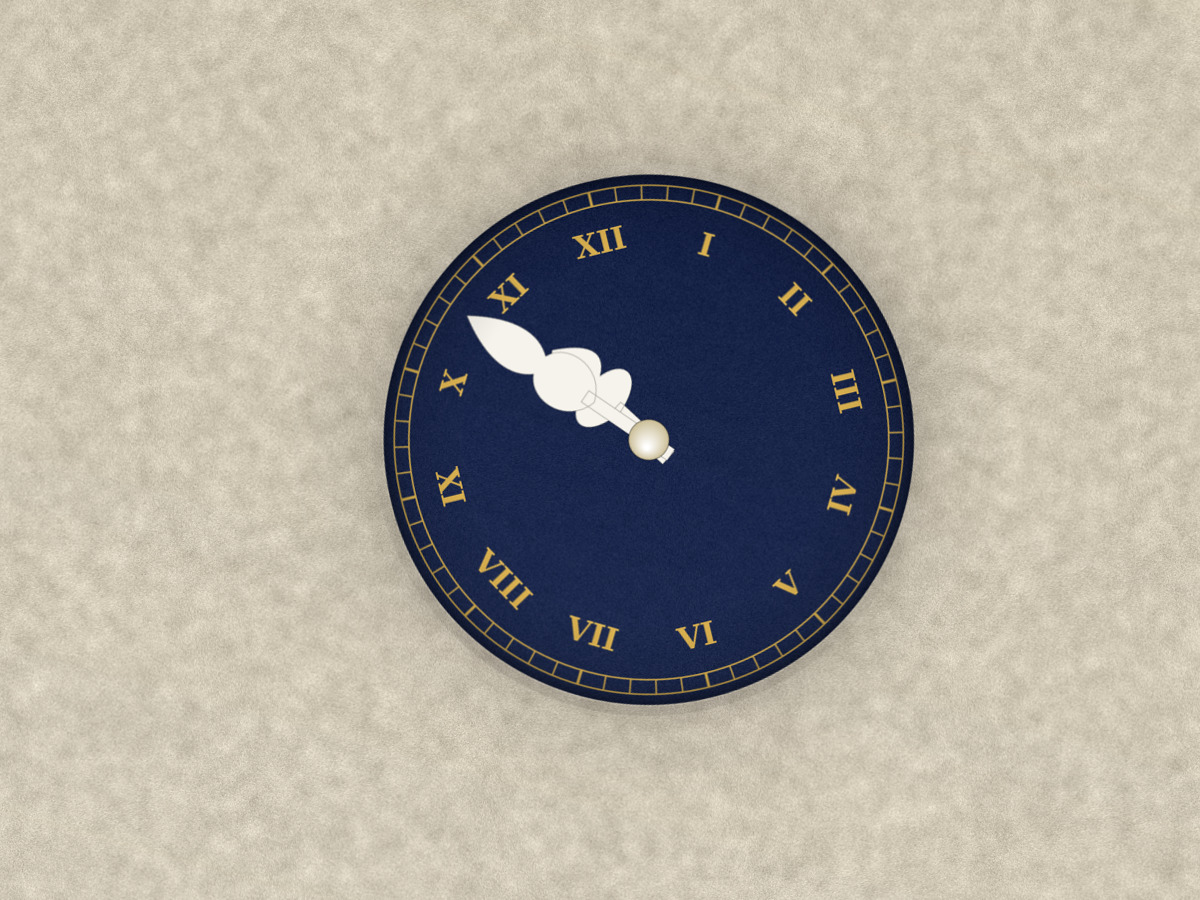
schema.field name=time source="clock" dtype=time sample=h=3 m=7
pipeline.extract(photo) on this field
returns h=10 m=53
